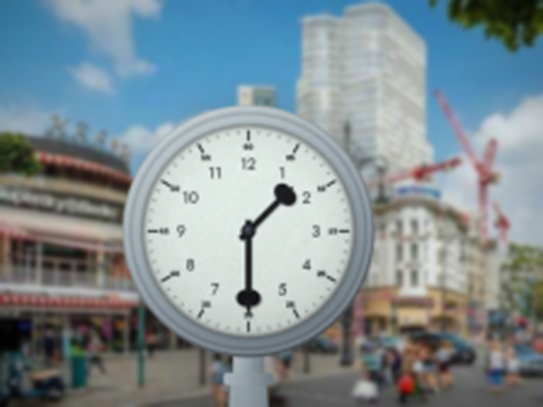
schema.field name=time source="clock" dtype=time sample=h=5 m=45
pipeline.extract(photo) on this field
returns h=1 m=30
